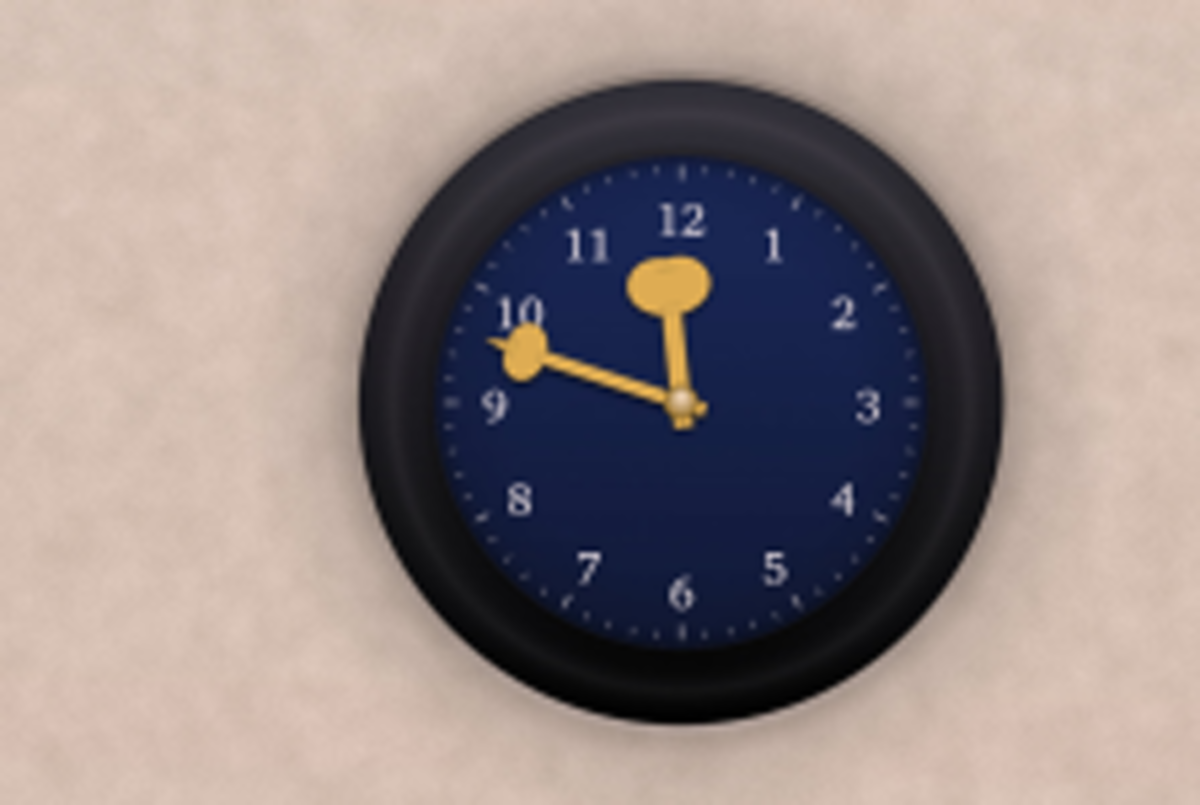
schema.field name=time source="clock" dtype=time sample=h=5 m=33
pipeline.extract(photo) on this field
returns h=11 m=48
